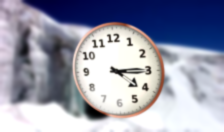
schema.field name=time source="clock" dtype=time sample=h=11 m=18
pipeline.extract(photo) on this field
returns h=4 m=15
